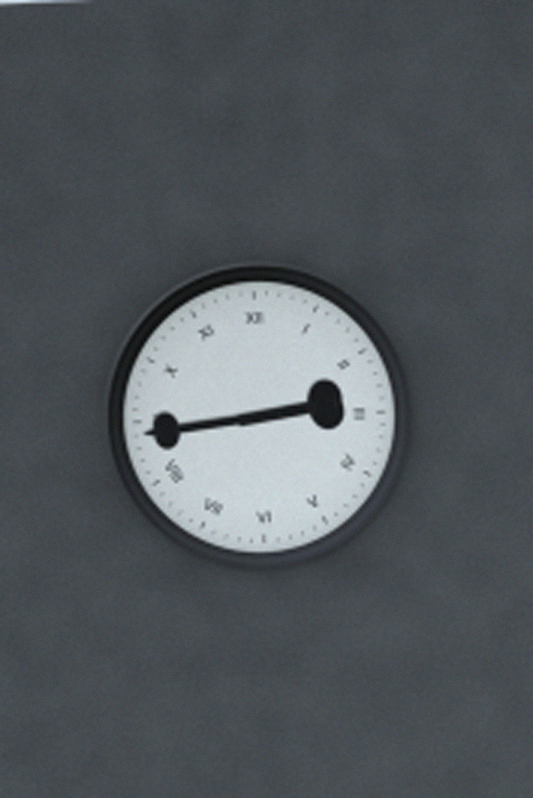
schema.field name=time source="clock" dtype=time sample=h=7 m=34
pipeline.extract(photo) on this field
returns h=2 m=44
